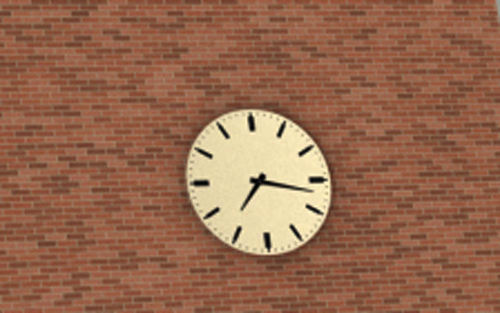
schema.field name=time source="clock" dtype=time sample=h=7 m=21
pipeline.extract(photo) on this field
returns h=7 m=17
